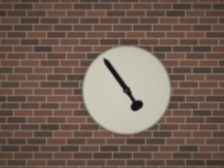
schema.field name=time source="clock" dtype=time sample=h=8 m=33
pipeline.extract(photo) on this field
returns h=4 m=54
